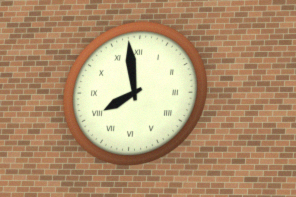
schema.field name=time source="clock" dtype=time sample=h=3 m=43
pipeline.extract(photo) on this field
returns h=7 m=58
